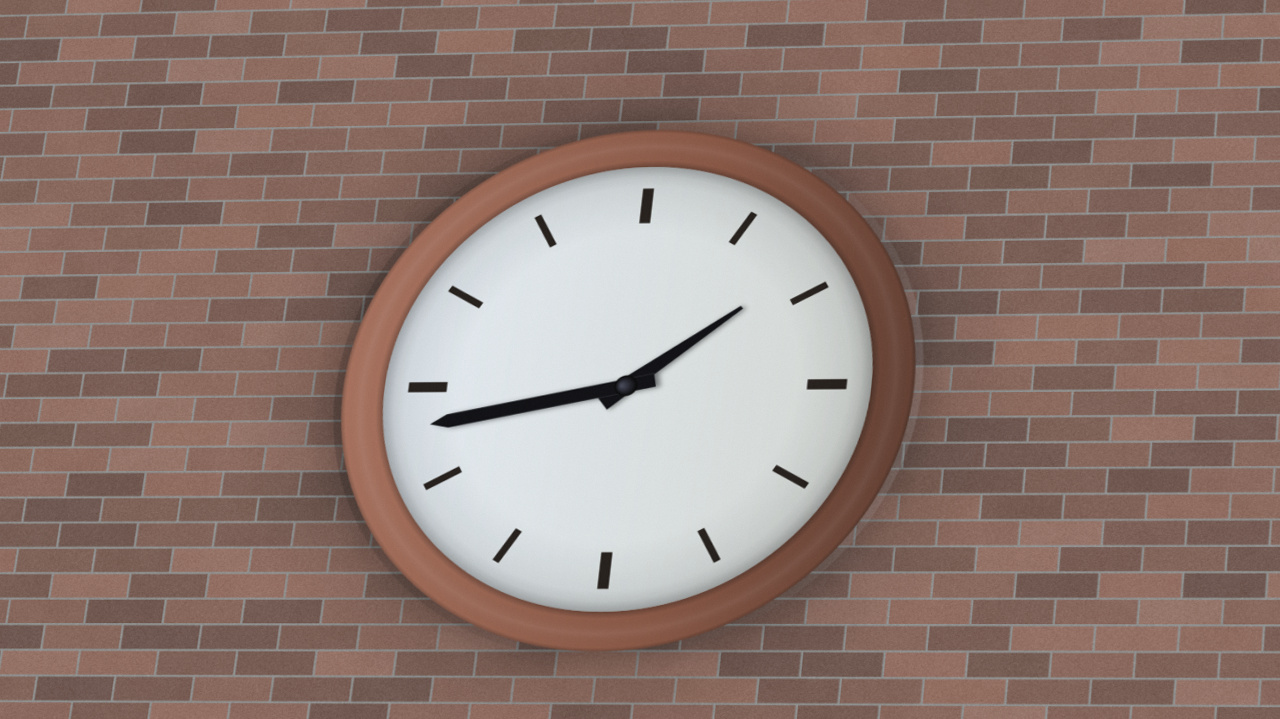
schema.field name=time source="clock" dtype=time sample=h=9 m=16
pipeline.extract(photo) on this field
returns h=1 m=43
